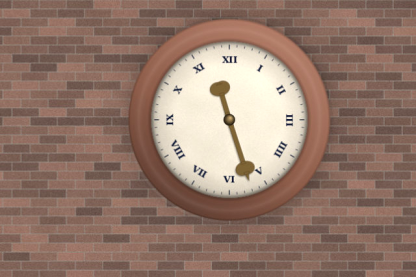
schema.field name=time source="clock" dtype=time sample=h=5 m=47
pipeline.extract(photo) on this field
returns h=11 m=27
